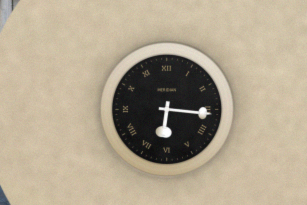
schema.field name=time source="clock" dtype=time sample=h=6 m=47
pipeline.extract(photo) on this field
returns h=6 m=16
